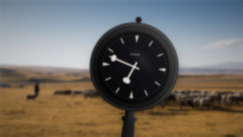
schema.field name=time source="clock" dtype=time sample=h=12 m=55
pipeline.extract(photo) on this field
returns h=6 m=48
